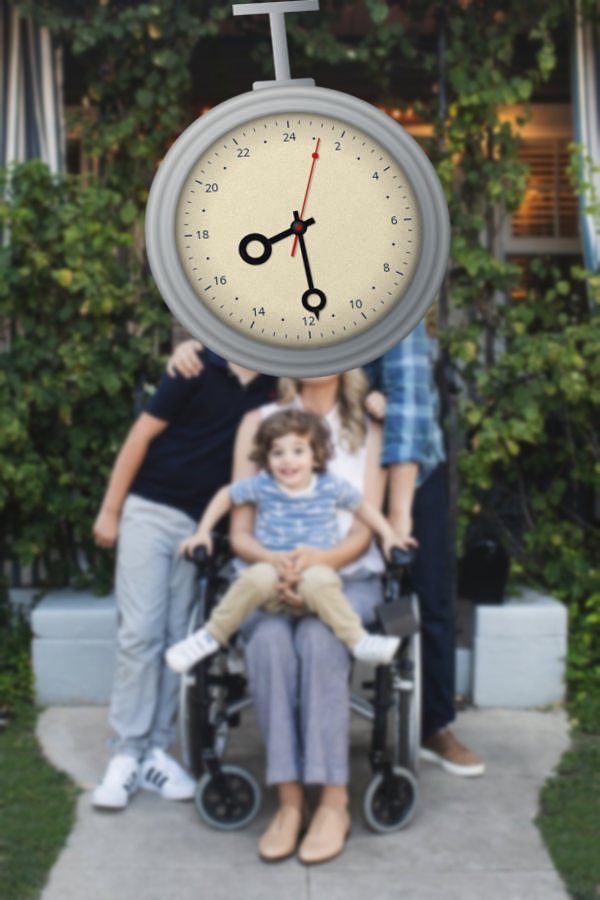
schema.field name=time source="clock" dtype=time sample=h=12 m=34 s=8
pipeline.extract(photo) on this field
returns h=16 m=29 s=3
